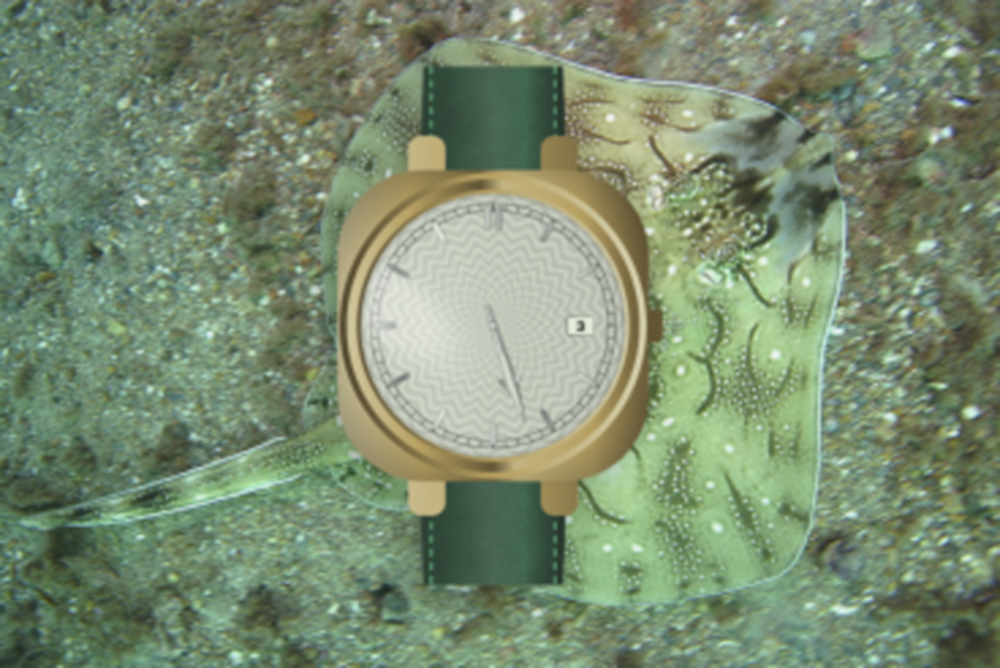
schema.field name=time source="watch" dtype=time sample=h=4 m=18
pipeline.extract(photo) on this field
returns h=5 m=27
